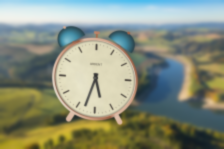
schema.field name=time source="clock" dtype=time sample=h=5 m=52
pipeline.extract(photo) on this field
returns h=5 m=33
